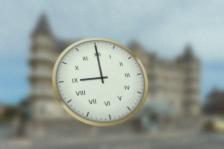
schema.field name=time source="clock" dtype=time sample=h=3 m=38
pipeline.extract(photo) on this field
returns h=9 m=0
